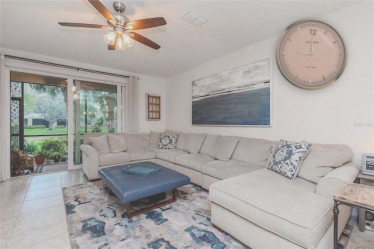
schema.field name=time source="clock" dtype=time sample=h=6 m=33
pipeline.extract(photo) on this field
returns h=9 m=0
